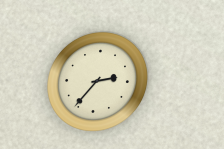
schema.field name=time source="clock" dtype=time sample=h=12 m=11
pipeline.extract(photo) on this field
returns h=2 m=36
